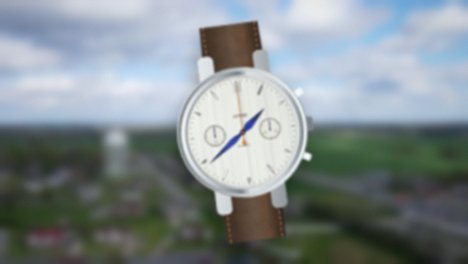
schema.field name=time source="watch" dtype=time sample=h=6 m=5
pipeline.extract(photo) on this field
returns h=1 m=39
